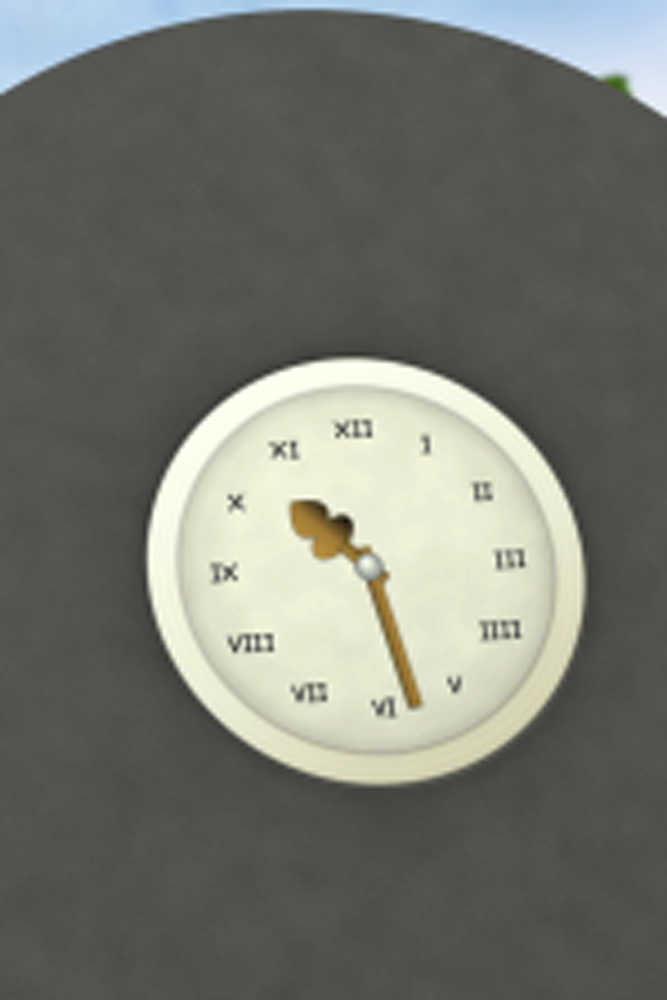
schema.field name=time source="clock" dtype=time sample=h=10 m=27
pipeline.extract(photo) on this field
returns h=10 m=28
